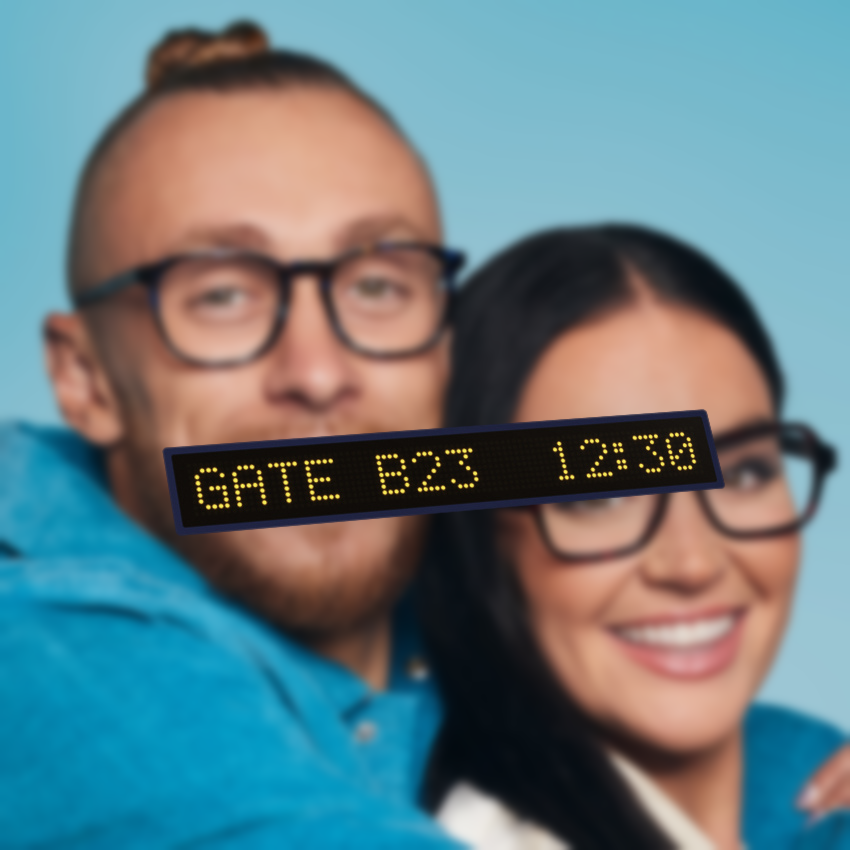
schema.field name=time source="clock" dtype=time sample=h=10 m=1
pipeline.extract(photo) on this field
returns h=12 m=30
